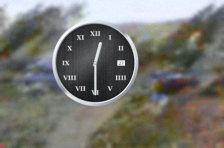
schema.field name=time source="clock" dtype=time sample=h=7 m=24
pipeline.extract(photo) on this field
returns h=12 m=30
